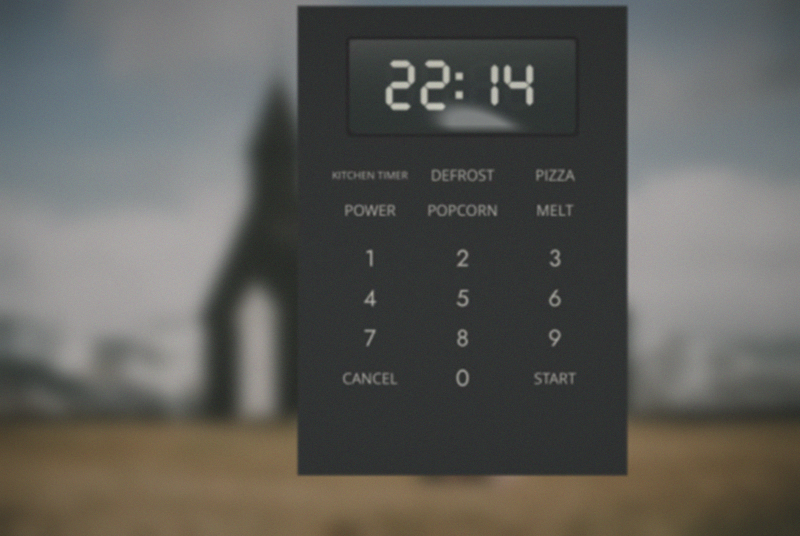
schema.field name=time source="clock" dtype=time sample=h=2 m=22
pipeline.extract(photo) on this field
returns h=22 m=14
